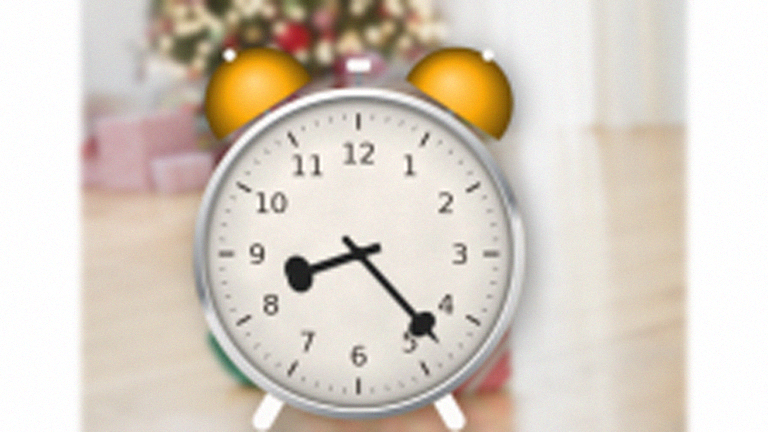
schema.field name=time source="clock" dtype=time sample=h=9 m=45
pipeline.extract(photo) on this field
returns h=8 m=23
